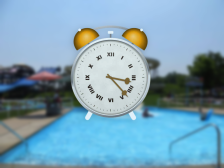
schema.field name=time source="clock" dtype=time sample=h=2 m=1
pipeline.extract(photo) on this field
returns h=3 m=23
